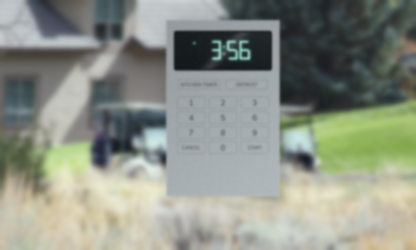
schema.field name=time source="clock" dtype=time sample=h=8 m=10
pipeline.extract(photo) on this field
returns h=3 m=56
